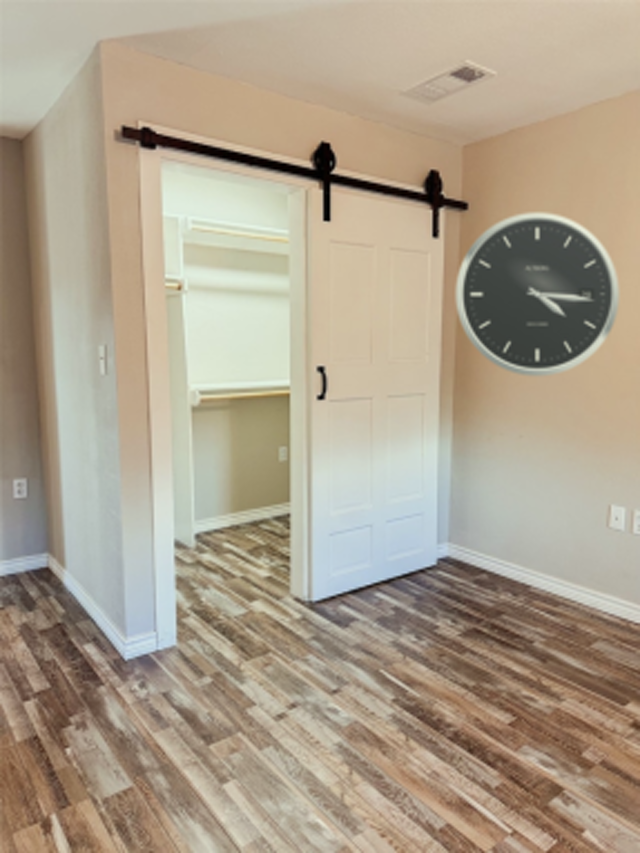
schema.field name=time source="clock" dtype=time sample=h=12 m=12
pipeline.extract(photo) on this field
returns h=4 m=16
